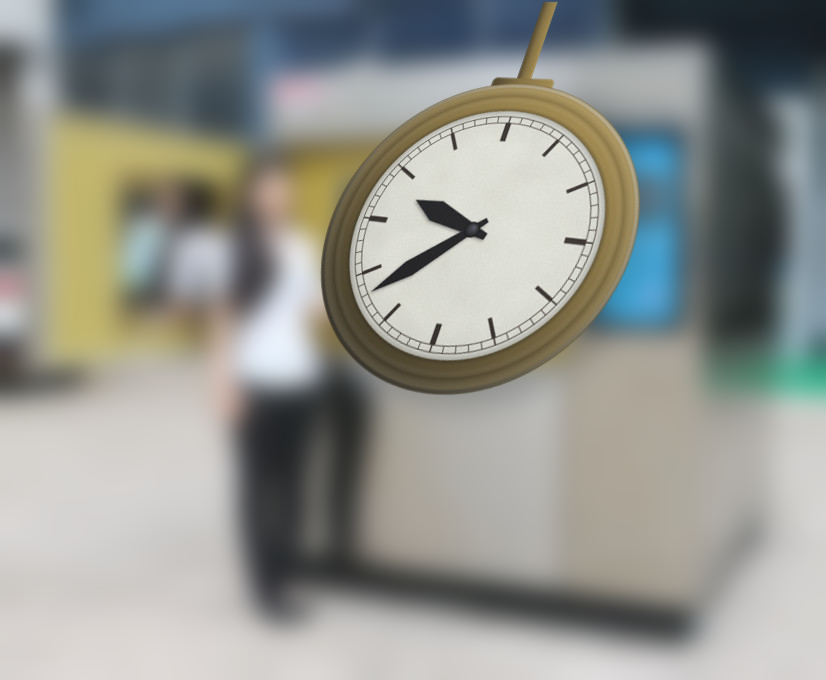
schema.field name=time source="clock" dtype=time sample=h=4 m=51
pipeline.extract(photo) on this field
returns h=9 m=38
